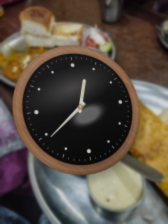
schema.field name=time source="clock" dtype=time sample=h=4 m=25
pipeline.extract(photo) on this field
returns h=12 m=39
